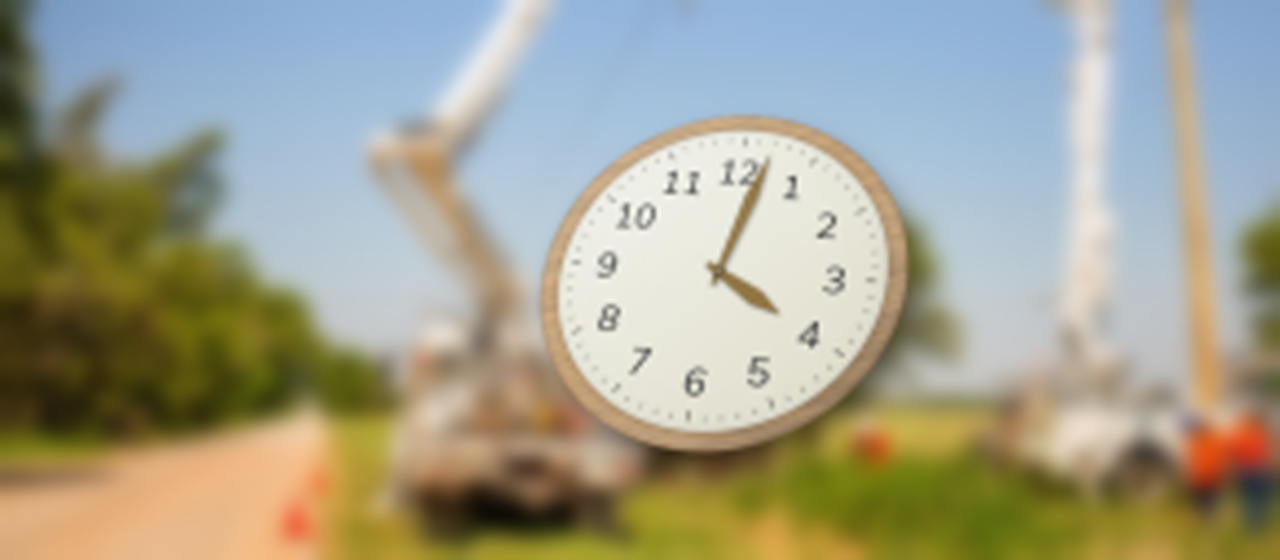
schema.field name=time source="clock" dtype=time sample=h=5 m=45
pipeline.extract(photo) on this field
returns h=4 m=2
